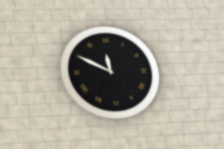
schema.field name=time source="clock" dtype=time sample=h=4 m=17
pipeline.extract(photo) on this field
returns h=11 m=50
